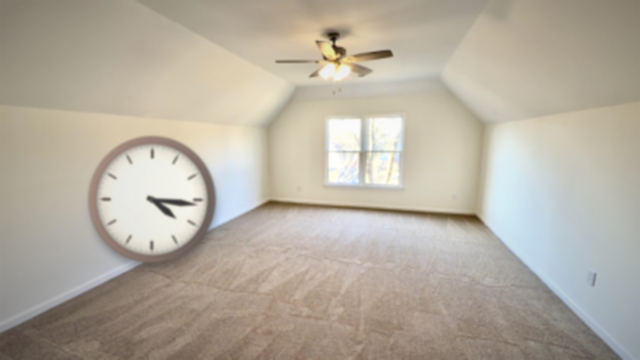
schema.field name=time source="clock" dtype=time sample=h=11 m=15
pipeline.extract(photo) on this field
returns h=4 m=16
